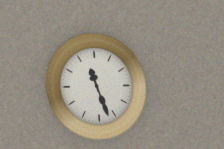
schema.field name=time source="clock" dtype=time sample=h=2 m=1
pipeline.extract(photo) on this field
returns h=11 m=27
